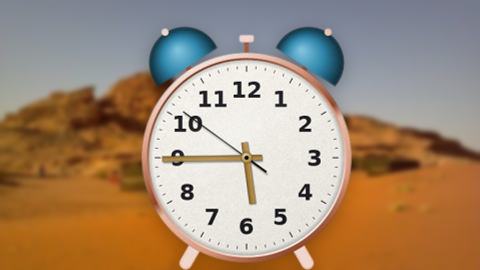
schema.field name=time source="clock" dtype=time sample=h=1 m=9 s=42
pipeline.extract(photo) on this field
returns h=5 m=44 s=51
